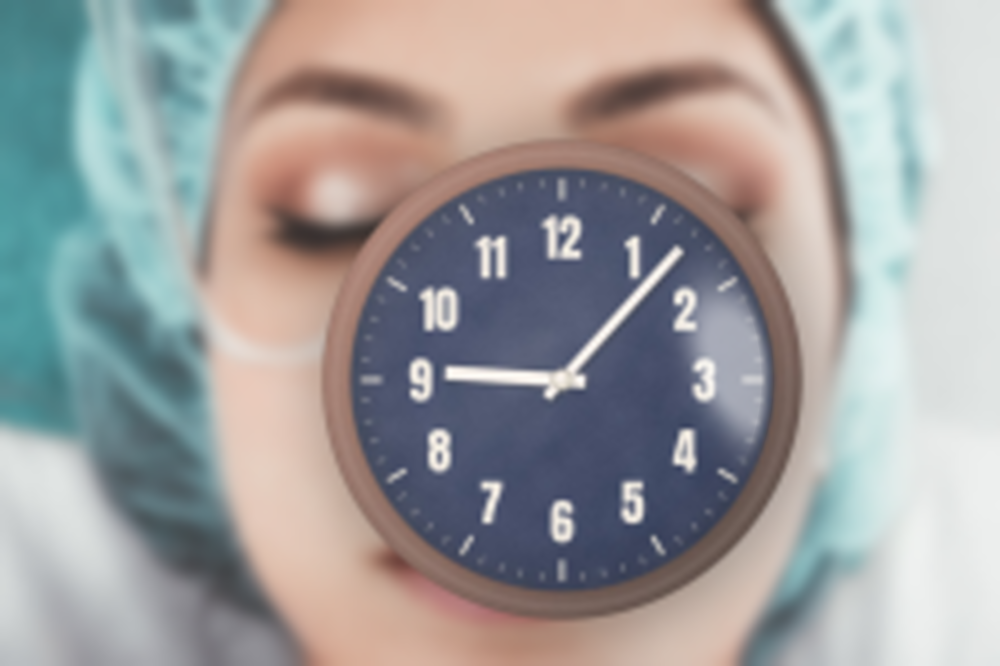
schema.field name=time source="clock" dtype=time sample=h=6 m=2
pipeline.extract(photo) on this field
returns h=9 m=7
